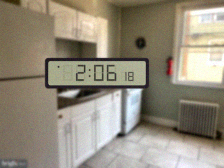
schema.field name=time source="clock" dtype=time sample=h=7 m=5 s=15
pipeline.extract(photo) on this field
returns h=2 m=6 s=18
